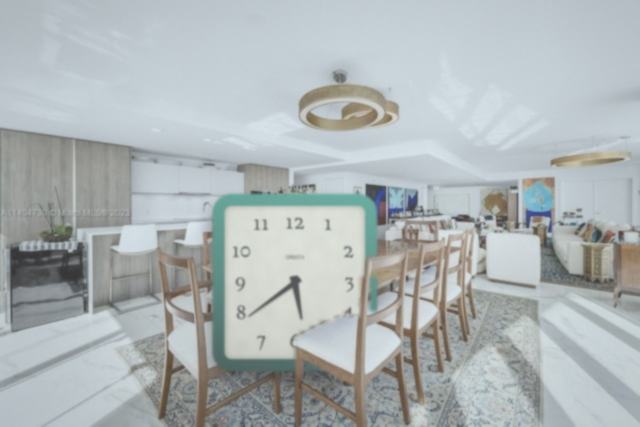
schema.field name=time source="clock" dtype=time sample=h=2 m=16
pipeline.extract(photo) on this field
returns h=5 m=39
